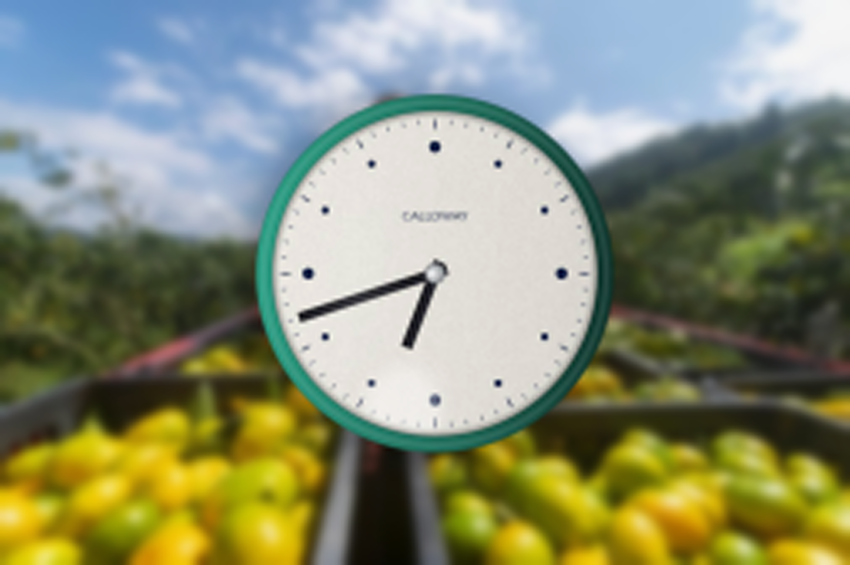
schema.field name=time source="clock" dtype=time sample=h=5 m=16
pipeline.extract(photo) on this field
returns h=6 m=42
